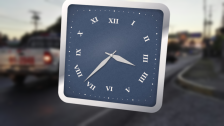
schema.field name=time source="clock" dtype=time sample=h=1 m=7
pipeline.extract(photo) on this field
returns h=3 m=37
